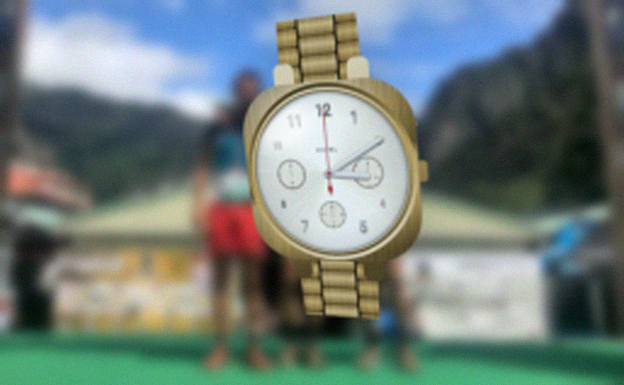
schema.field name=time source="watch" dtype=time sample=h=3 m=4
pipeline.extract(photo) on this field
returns h=3 m=10
